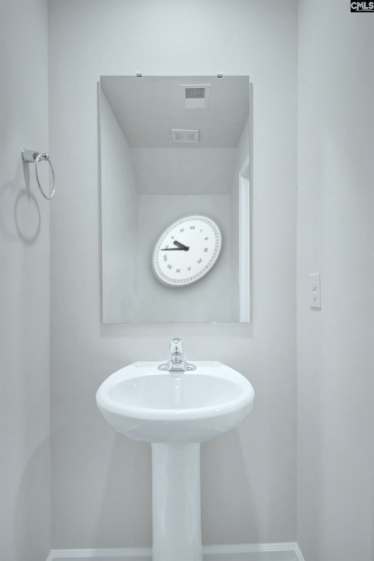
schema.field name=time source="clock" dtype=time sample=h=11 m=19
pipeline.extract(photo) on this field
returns h=9 m=44
